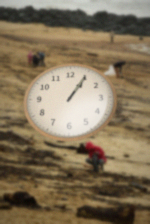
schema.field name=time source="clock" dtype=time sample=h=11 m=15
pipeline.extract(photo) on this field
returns h=1 m=5
